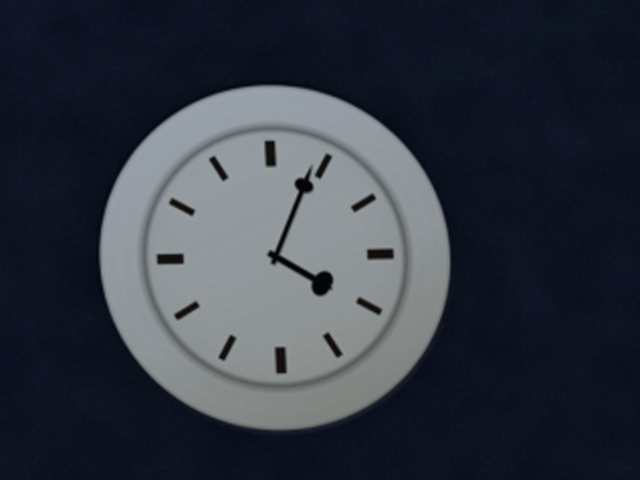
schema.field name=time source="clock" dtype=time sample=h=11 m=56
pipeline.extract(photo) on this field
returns h=4 m=4
